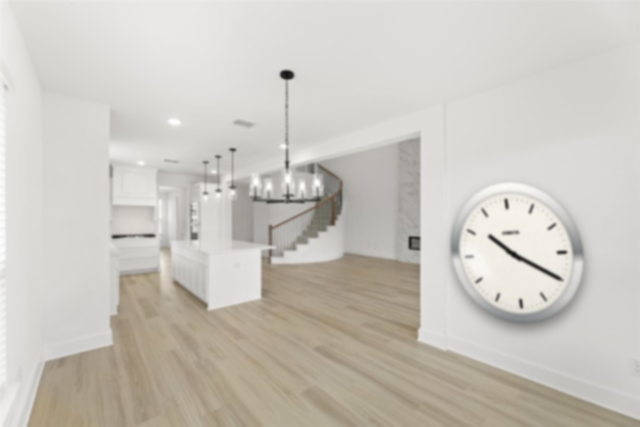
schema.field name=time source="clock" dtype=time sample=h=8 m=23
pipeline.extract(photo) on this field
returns h=10 m=20
